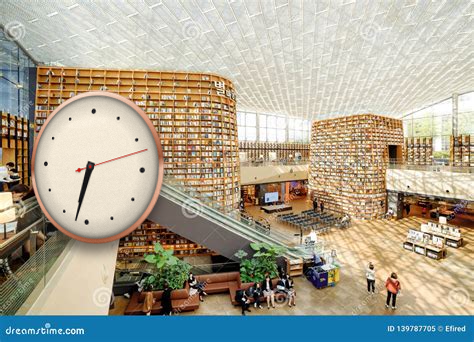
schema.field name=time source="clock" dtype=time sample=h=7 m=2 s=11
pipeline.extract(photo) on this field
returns h=6 m=32 s=12
